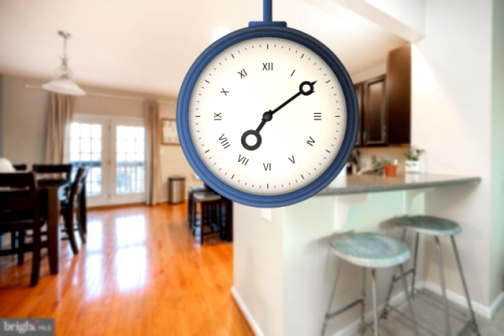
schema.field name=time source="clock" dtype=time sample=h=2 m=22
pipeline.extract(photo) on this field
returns h=7 m=9
